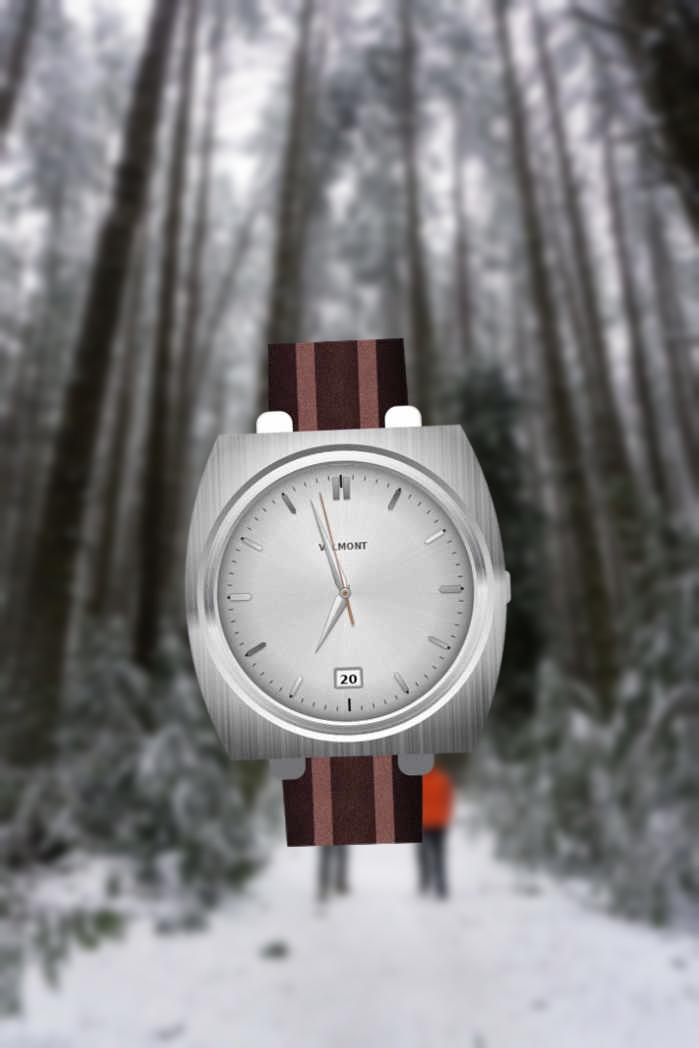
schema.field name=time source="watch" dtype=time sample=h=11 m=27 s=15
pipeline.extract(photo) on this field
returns h=6 m=56 s=58
